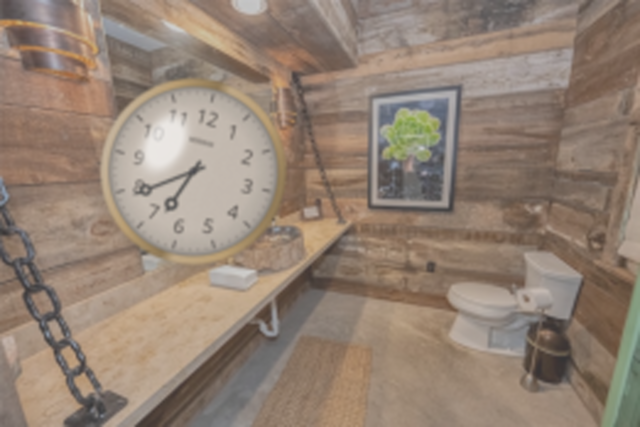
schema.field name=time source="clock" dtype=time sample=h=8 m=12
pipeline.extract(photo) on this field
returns h=6 m=39
